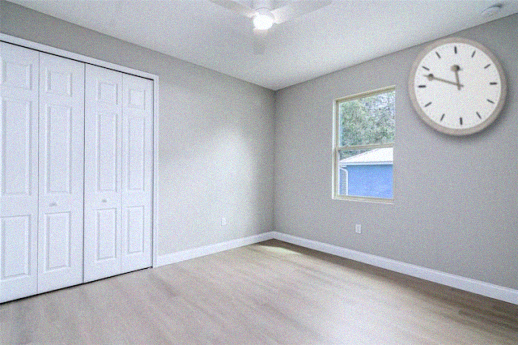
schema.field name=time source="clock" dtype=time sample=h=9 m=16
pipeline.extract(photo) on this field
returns h=11 m=48
